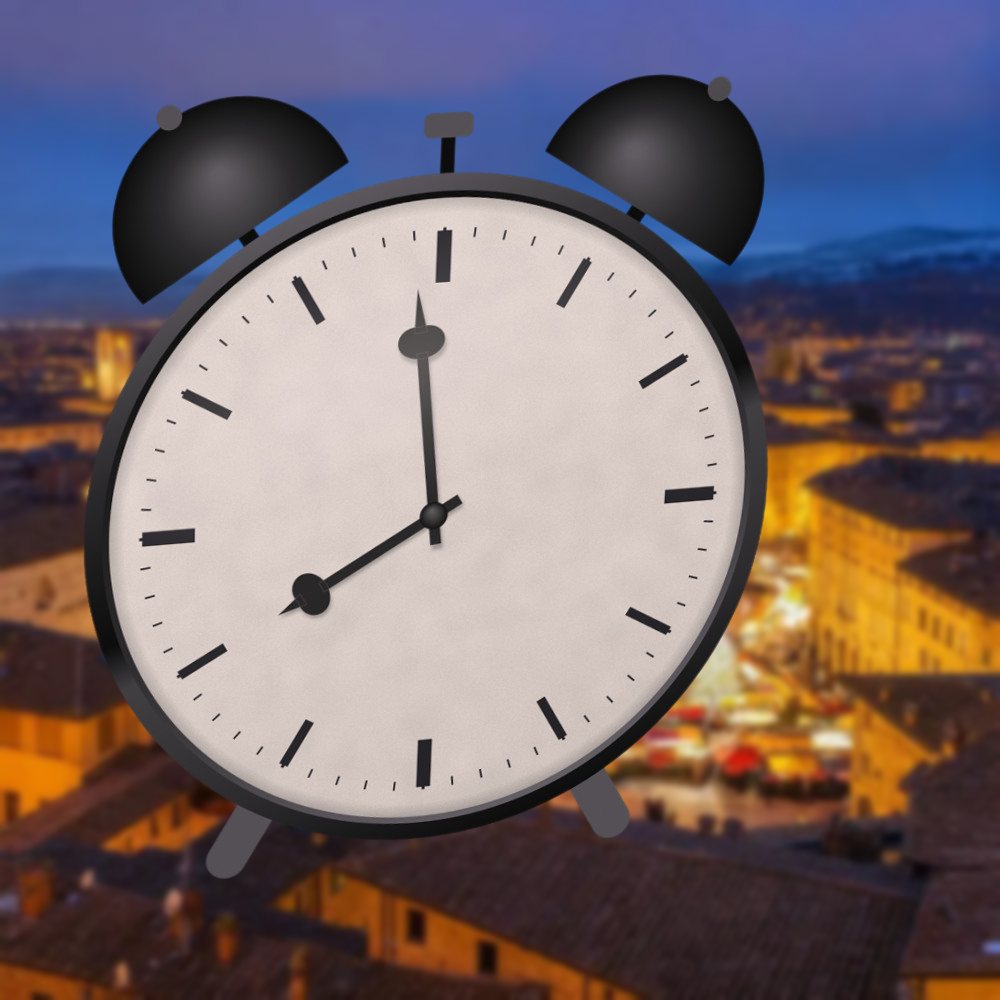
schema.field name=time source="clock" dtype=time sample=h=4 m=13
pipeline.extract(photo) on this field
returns h=7 m=59
